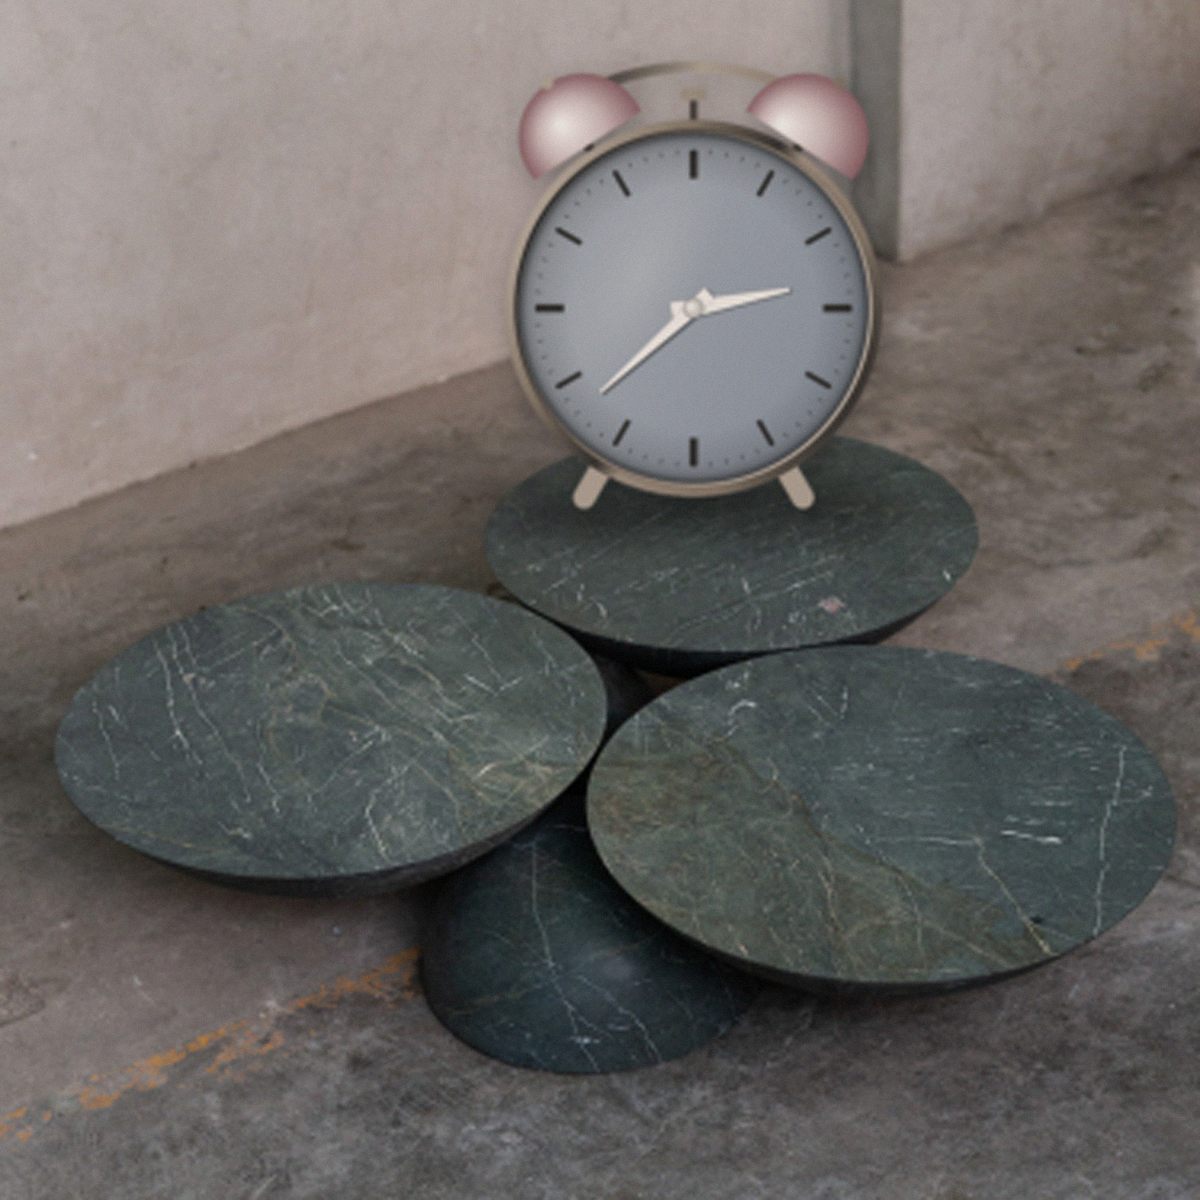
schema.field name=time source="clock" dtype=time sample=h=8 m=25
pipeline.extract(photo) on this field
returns h=2 m=38
